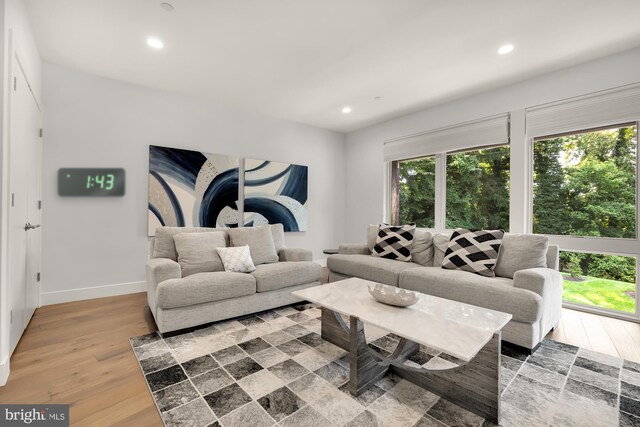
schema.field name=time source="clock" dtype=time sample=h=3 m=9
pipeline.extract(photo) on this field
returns h=1 m=43
